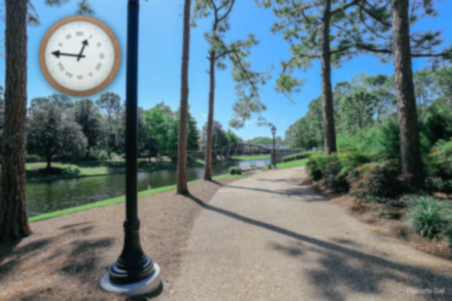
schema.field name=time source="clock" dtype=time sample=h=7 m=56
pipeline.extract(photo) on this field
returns h=12 m=46
